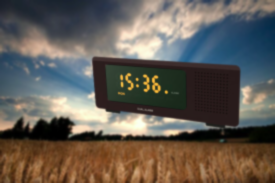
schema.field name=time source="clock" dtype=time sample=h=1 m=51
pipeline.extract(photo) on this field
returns h=15 m=36
